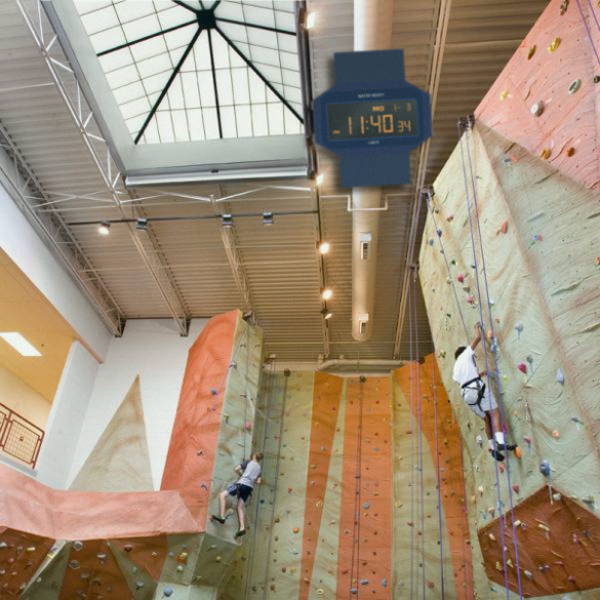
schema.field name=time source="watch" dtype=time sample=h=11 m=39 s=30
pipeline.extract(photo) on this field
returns h=11 m=40 s=34
